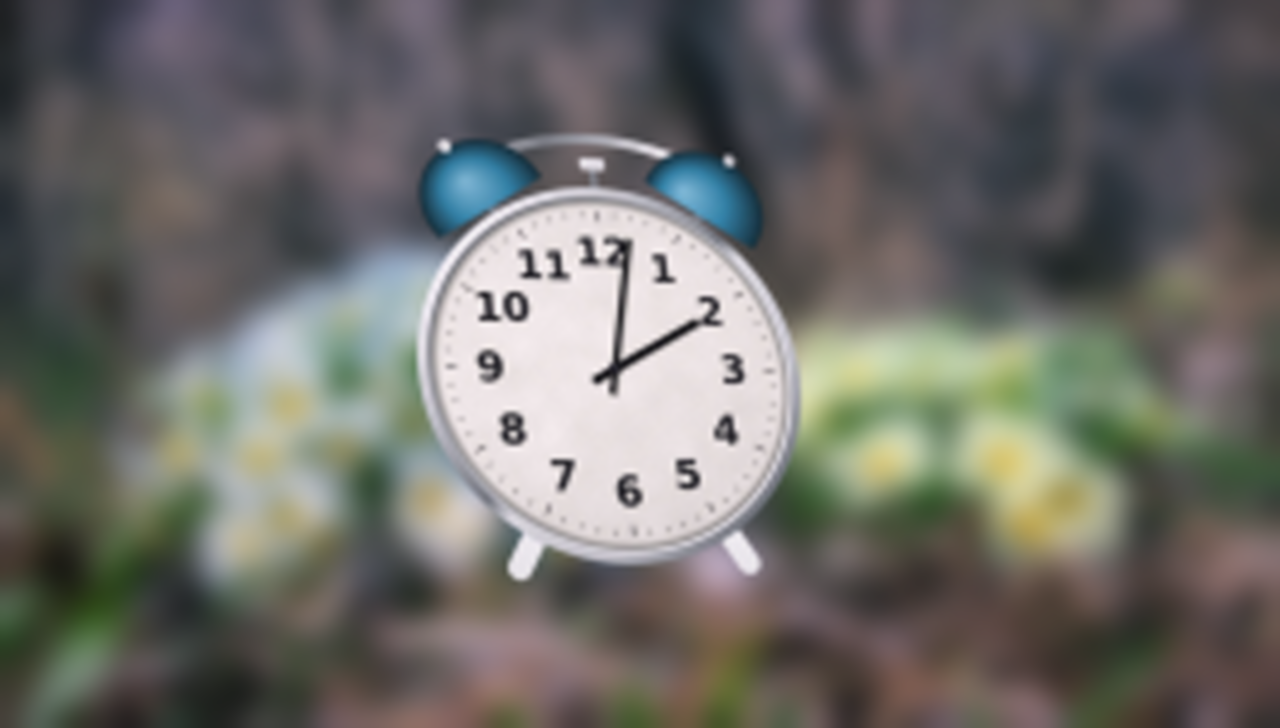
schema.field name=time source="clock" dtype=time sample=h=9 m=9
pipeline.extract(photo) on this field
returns h=2 m=2
